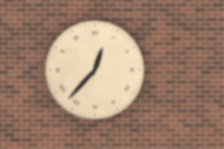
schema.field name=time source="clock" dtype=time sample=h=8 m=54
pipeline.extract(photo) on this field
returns h=12 m=37
